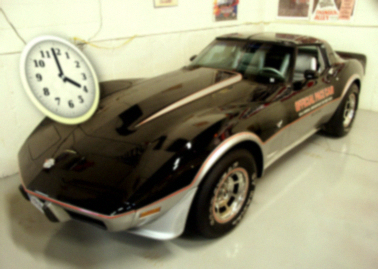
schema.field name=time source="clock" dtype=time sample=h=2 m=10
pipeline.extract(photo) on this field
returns h=3 m=59
